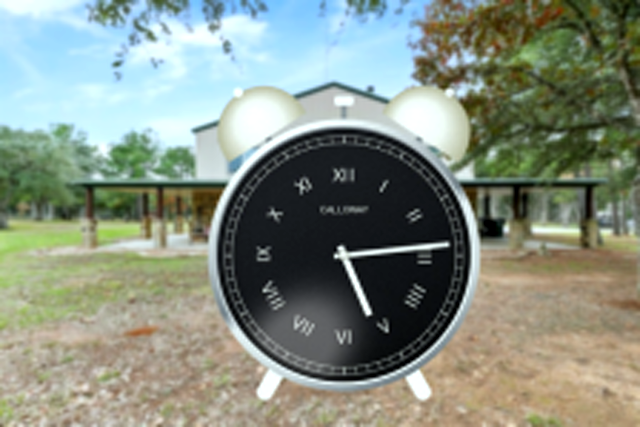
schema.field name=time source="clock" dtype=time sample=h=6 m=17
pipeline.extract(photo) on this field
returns h=5 m=14
